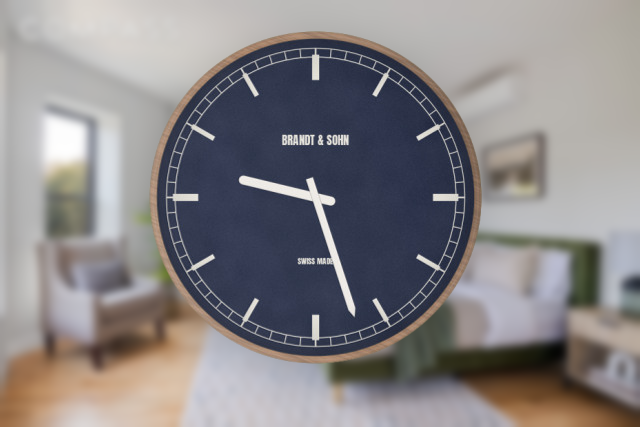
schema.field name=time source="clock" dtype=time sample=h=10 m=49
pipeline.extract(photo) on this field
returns h=9 m=27
